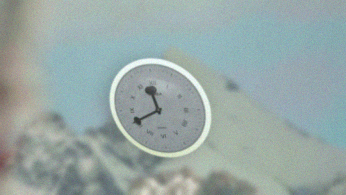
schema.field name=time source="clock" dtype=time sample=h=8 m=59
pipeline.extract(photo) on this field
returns h=11 m=41
